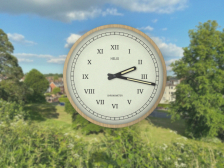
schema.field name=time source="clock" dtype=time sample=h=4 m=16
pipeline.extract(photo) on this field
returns h=2 m=17
